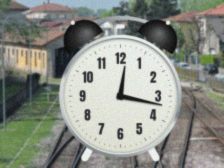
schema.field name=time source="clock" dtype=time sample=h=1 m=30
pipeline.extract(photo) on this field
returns h=12 m=17
